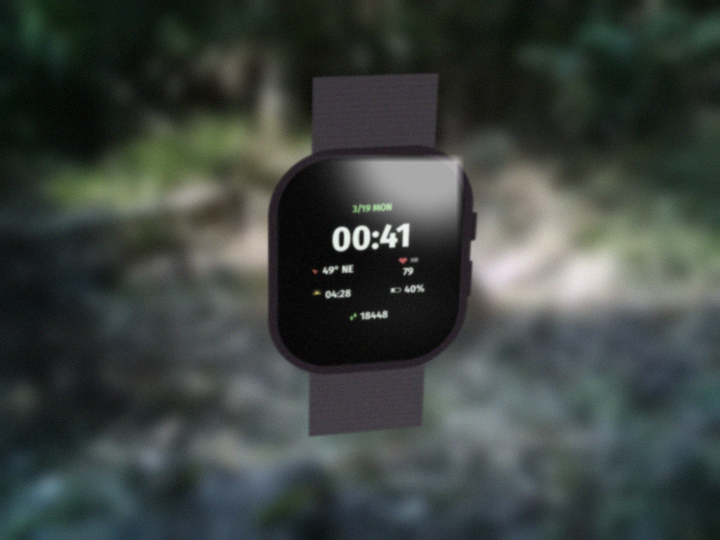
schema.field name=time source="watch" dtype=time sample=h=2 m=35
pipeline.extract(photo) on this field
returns h=0 m=41
